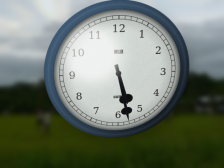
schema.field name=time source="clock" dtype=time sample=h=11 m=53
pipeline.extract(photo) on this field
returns h=5 m=28
